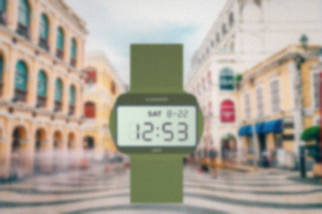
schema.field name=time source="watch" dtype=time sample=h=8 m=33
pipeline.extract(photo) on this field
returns h=12 m=53
